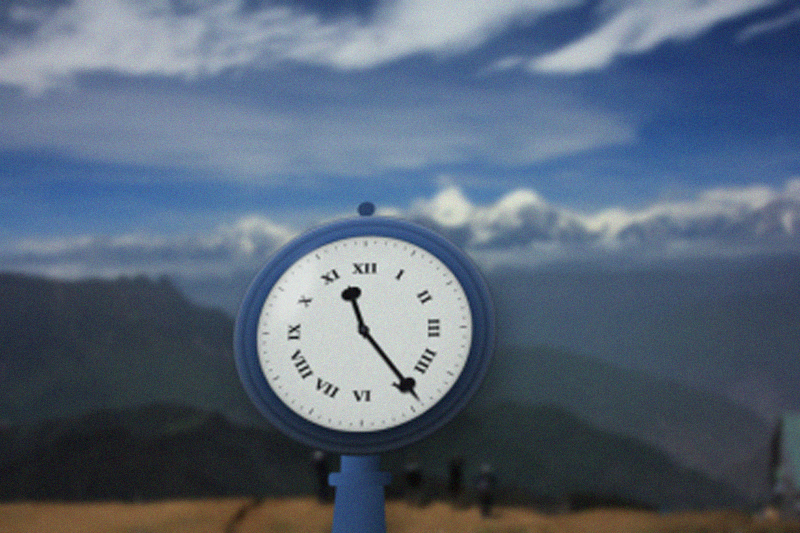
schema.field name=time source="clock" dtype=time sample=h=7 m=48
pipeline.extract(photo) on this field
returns h=11 m=24
